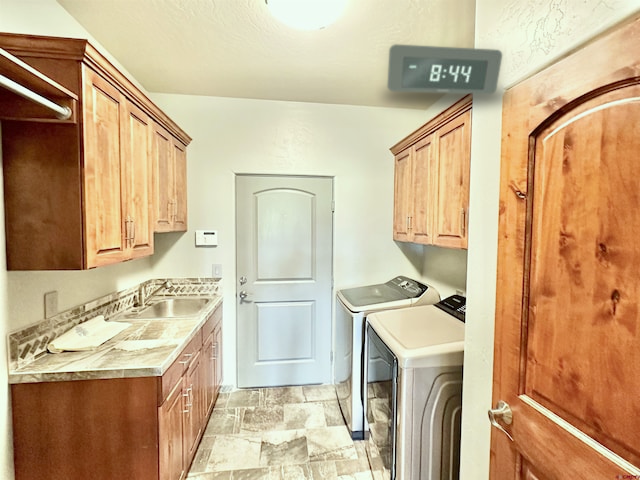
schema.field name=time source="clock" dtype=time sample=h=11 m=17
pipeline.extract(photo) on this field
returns h=8 m=44
